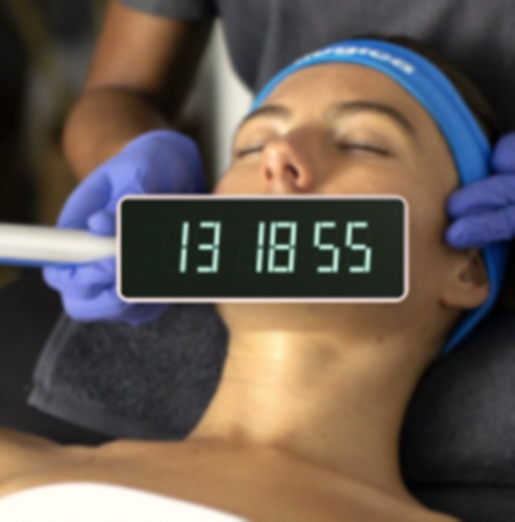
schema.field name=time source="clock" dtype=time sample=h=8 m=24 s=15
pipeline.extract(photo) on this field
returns h=13 m=18 s=55
